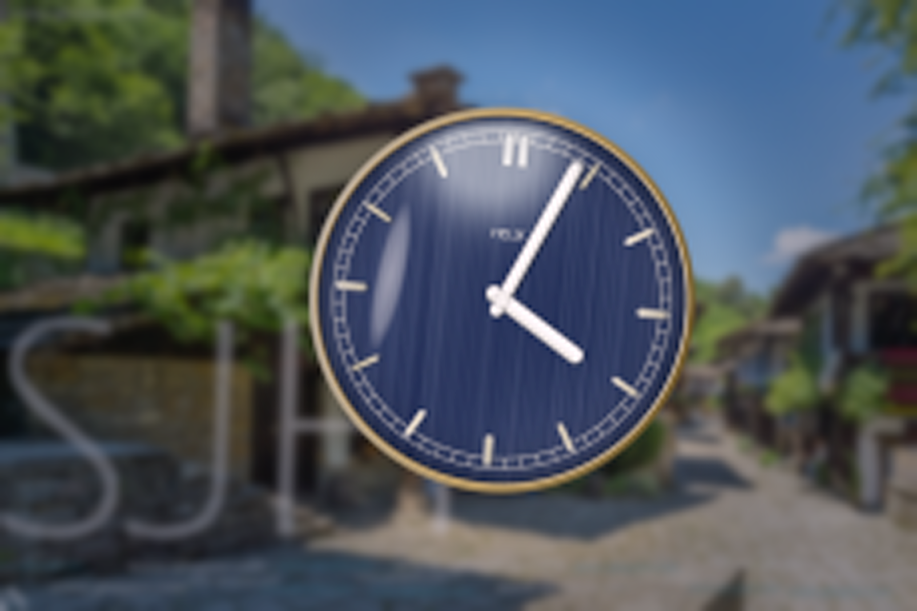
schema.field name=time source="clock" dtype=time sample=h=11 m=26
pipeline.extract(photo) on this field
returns h=4 m=4
